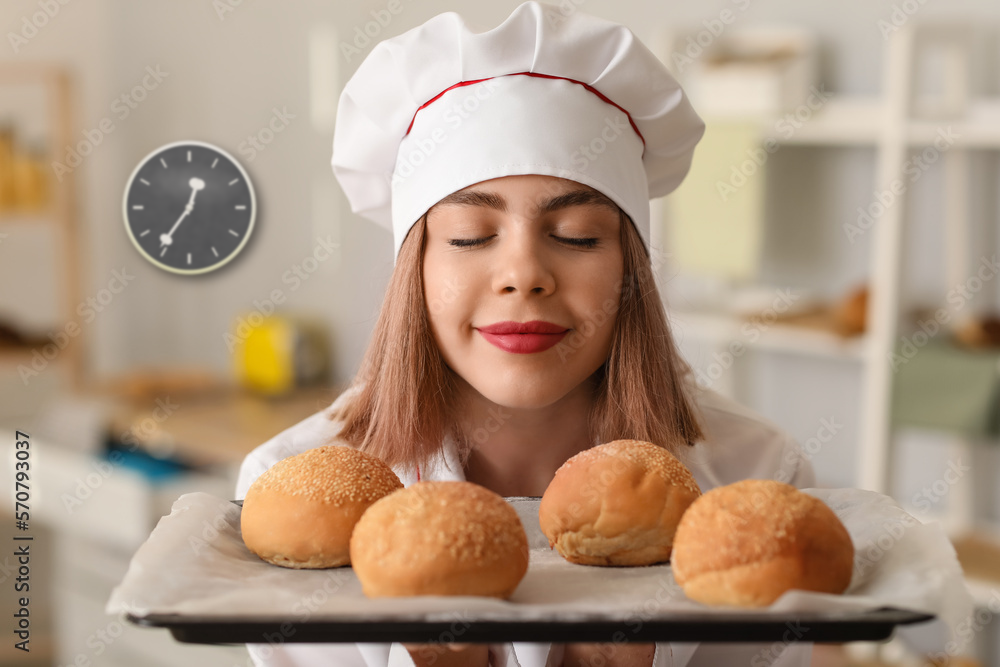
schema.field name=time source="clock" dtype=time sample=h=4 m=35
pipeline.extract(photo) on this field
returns h=12 m=36
